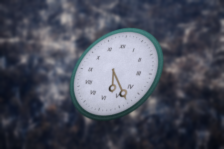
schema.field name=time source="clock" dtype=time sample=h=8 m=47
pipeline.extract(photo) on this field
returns h=5 m=23
